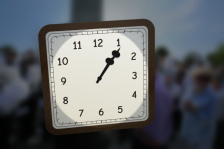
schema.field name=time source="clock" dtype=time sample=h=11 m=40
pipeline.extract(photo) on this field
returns h=1 m=6
